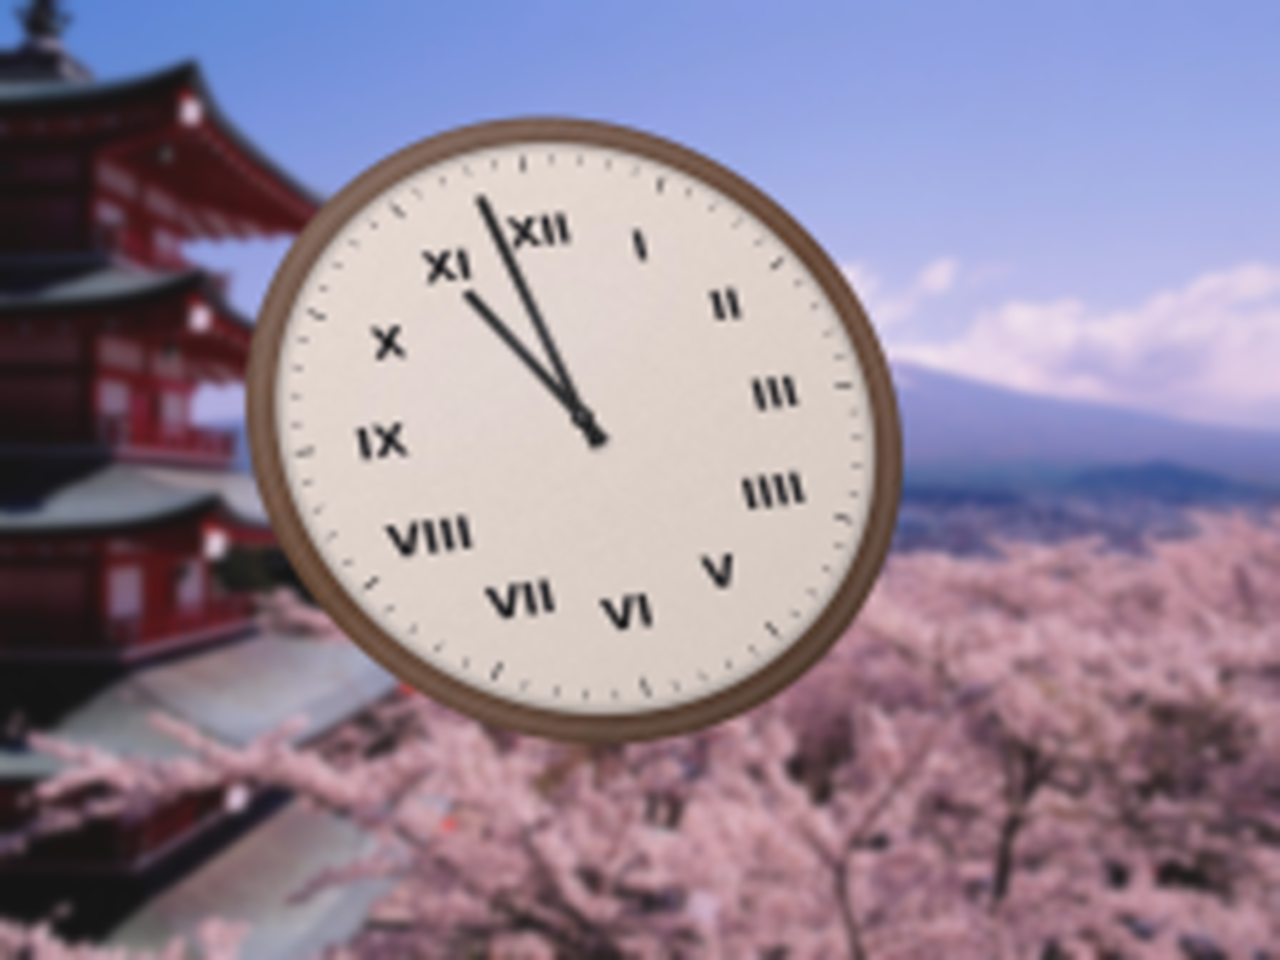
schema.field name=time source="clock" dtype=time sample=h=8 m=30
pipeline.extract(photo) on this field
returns h=10 m=58
